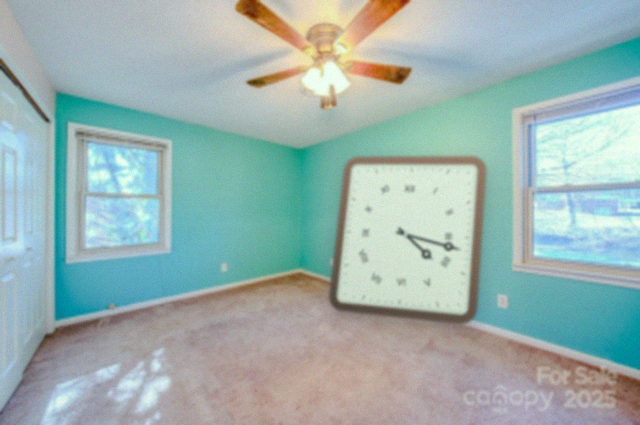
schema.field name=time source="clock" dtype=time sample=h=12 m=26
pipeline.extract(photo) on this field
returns h=4 m=17
